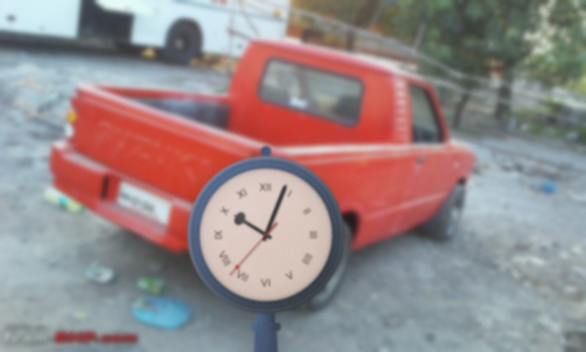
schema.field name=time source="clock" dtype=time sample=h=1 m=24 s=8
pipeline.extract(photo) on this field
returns h=10 m=3 s=37
